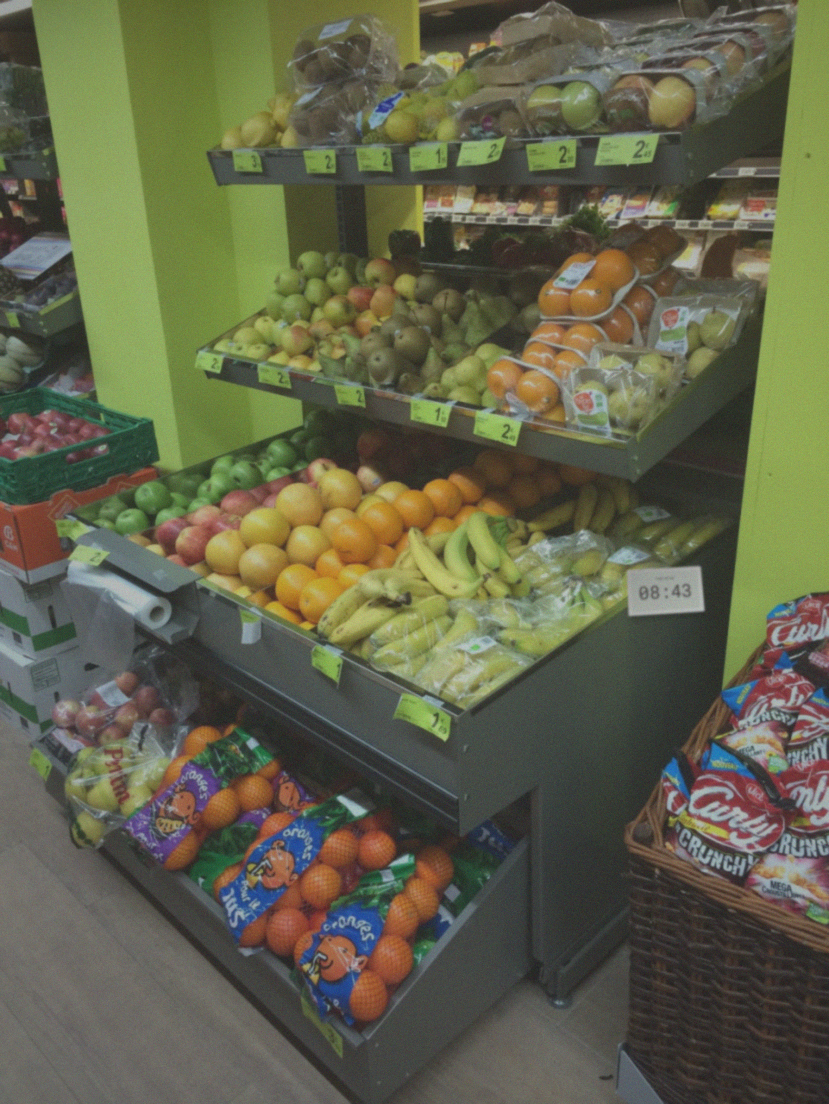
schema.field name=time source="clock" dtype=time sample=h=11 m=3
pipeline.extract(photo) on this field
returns h=8 m=43
